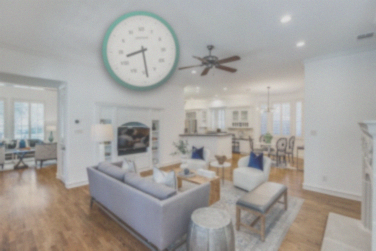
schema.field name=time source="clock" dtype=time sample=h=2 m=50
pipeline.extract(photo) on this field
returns h=8 m=29
